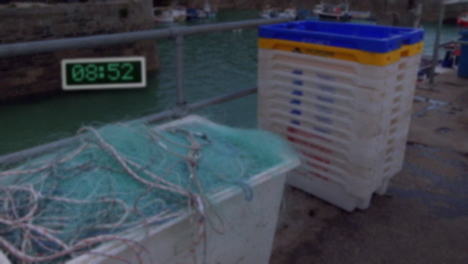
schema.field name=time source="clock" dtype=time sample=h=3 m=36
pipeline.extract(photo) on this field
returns h=8 m=52
